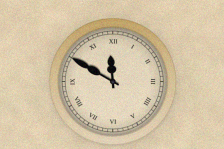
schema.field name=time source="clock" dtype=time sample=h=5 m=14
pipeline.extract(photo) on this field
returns h=11 m=50
